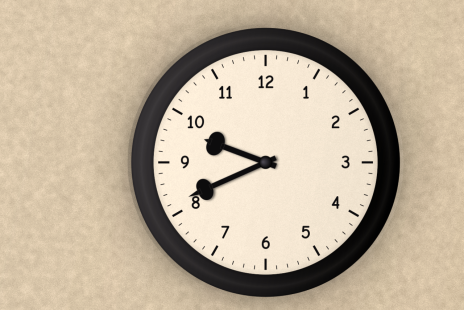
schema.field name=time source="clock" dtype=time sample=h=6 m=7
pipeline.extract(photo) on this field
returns h=9 m=41
